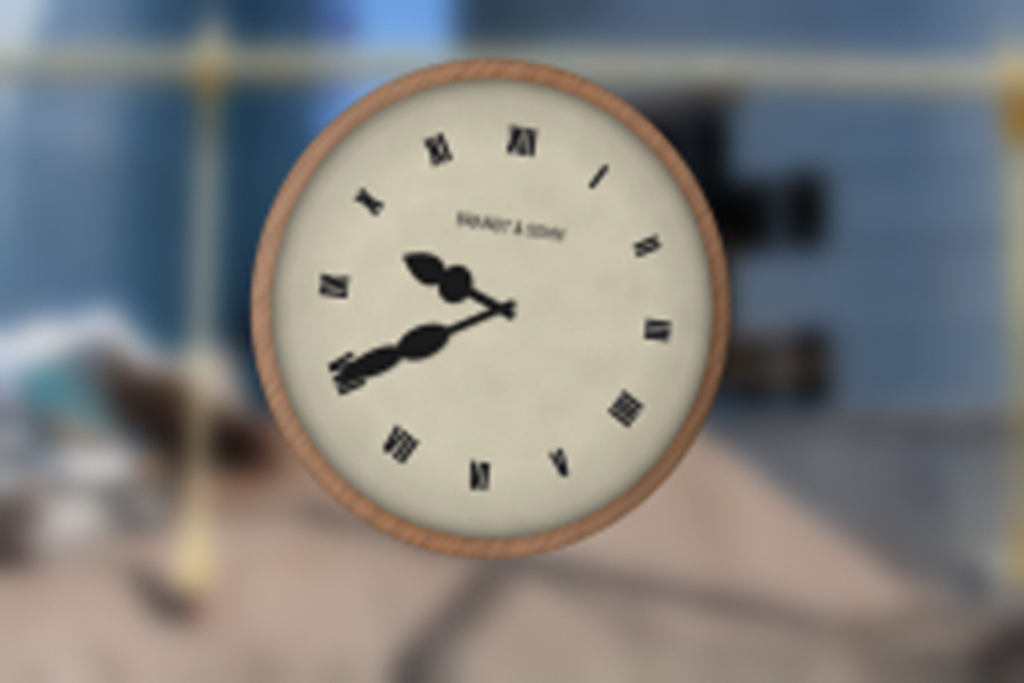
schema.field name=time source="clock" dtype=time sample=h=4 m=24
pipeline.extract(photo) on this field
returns h=9 m=40
